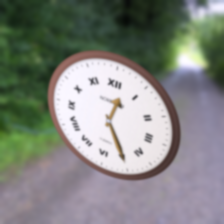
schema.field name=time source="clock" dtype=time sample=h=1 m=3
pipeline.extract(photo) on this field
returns h=12 m=25
